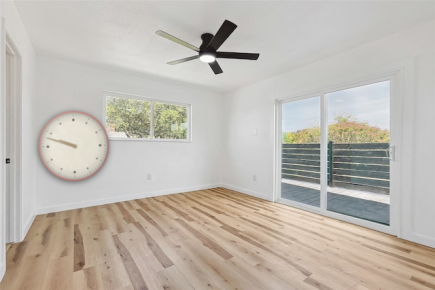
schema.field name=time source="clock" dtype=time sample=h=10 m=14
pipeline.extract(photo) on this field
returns h=9 m=48
